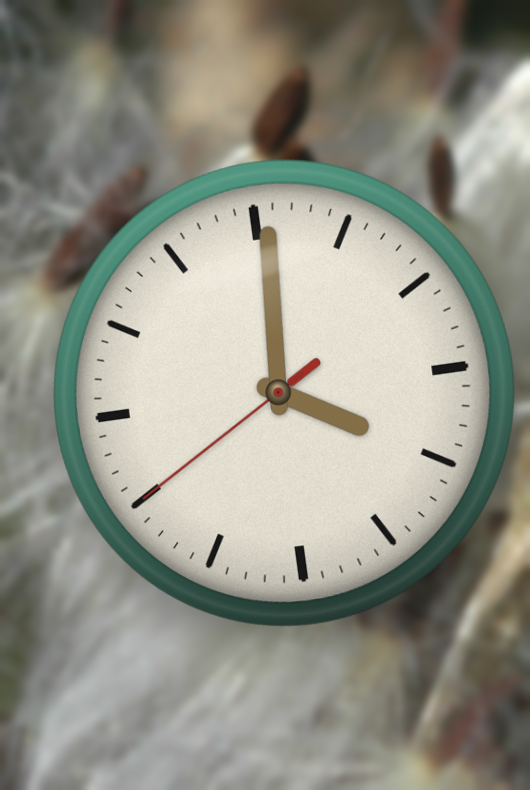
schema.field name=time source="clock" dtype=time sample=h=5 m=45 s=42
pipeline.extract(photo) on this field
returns h=4 m=0 s=40
